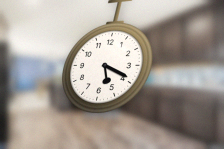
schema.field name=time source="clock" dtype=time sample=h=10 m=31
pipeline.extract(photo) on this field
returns h=5 m=19
